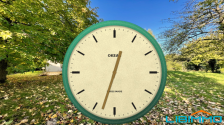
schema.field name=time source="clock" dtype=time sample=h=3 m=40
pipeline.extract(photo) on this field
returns h=12 m=33
